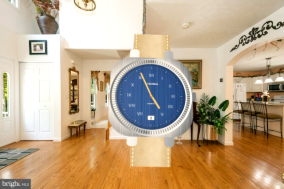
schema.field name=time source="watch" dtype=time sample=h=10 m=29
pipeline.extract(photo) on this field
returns h=4 m=56
